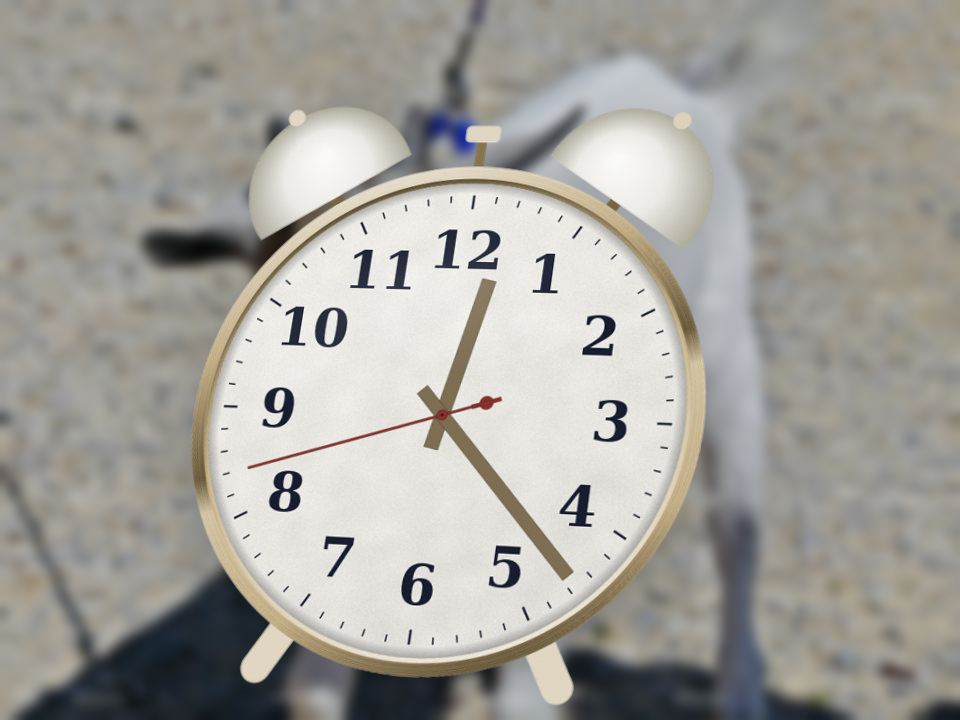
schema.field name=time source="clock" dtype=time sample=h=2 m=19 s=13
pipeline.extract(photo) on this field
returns h=12 m=22 s=42
